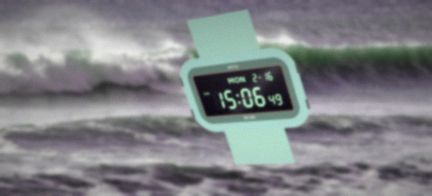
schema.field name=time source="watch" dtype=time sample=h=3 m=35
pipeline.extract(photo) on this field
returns h=15 m=6
